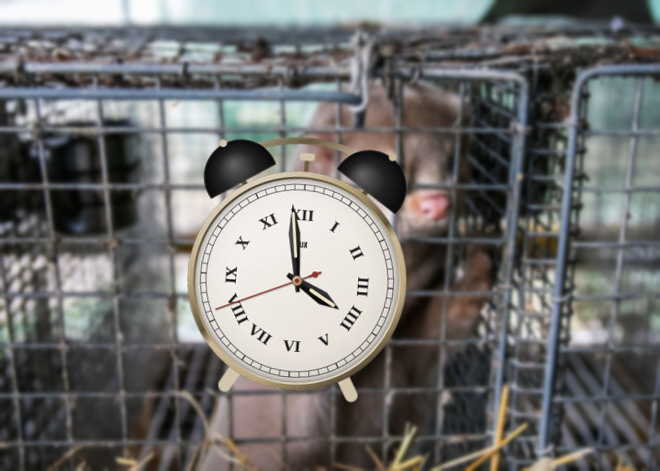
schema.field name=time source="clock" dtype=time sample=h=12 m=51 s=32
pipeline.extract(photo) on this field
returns h=3 m=58 s=41
